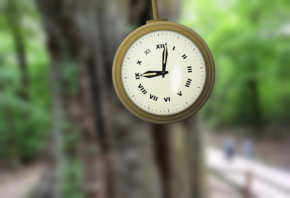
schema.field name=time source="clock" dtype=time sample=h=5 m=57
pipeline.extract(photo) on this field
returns h=9 m=2
